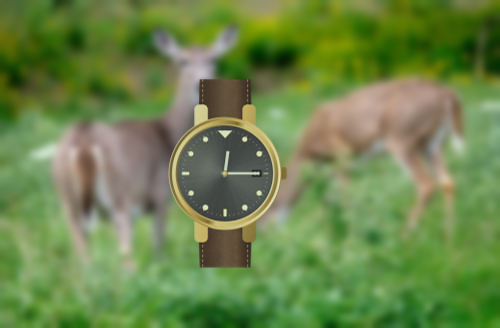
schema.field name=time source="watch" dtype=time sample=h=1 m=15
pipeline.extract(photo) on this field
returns h=12 m=15
